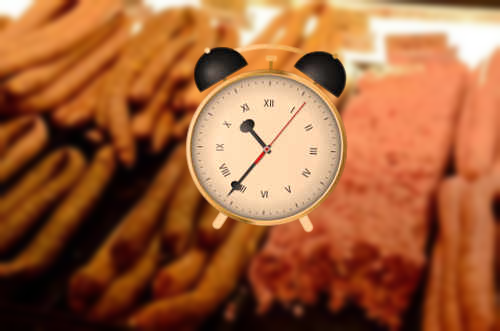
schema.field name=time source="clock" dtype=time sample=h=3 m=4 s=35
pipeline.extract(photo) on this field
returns h=10 m=36 s=6
